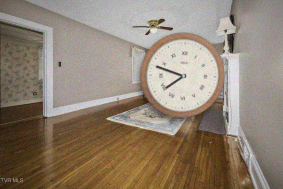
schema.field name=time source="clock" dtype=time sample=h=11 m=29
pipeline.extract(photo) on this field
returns h=7 m=48
